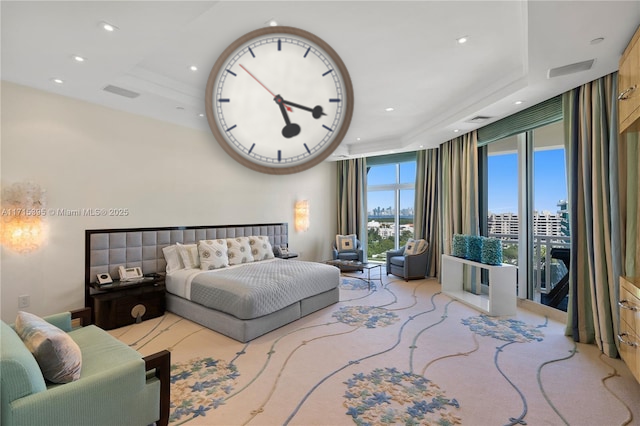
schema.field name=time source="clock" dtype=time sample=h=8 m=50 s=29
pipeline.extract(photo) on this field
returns h=5 m=17 s=52
